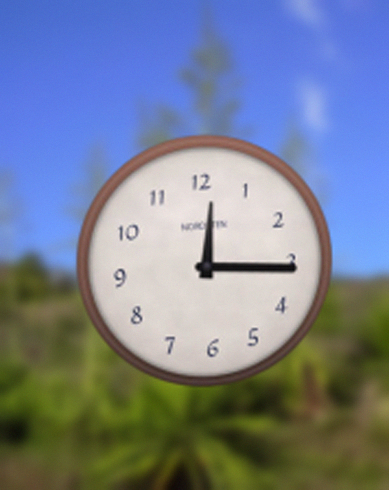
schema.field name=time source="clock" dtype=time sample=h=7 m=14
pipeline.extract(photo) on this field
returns h=12 m=16
